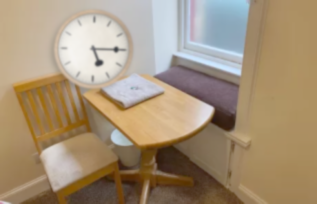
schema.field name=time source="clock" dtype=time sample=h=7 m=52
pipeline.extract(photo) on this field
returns h=5 m=15
